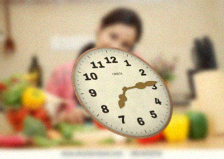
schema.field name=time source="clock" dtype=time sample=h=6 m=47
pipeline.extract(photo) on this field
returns h=7 m=14
